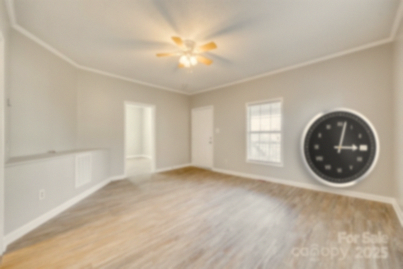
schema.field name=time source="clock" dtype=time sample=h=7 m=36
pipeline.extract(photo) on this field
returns h=3 m=2
